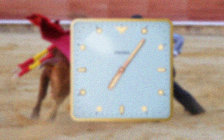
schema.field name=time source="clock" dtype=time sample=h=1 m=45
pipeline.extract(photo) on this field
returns h=7 m=6
